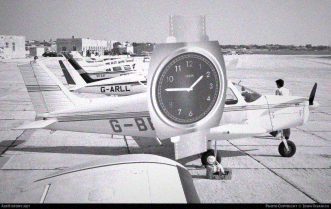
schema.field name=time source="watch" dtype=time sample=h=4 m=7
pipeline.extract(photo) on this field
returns h=1 m=46
